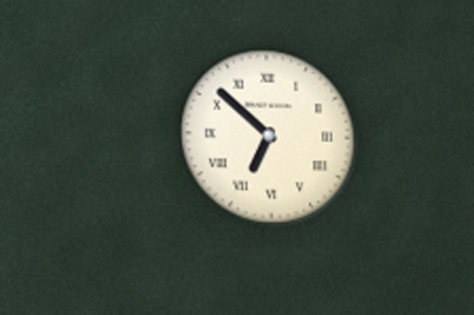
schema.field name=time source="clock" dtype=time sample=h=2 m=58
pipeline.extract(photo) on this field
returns h=6 m=52
